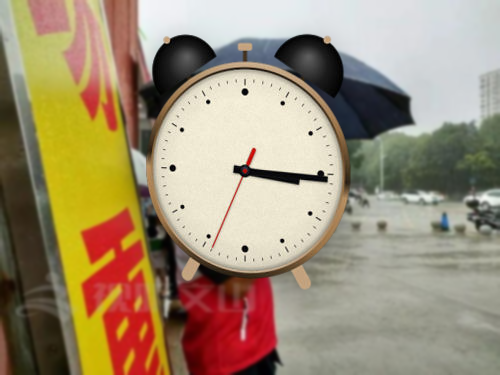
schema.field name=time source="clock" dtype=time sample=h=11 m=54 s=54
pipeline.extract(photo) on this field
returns h=3 m=15 s=34
